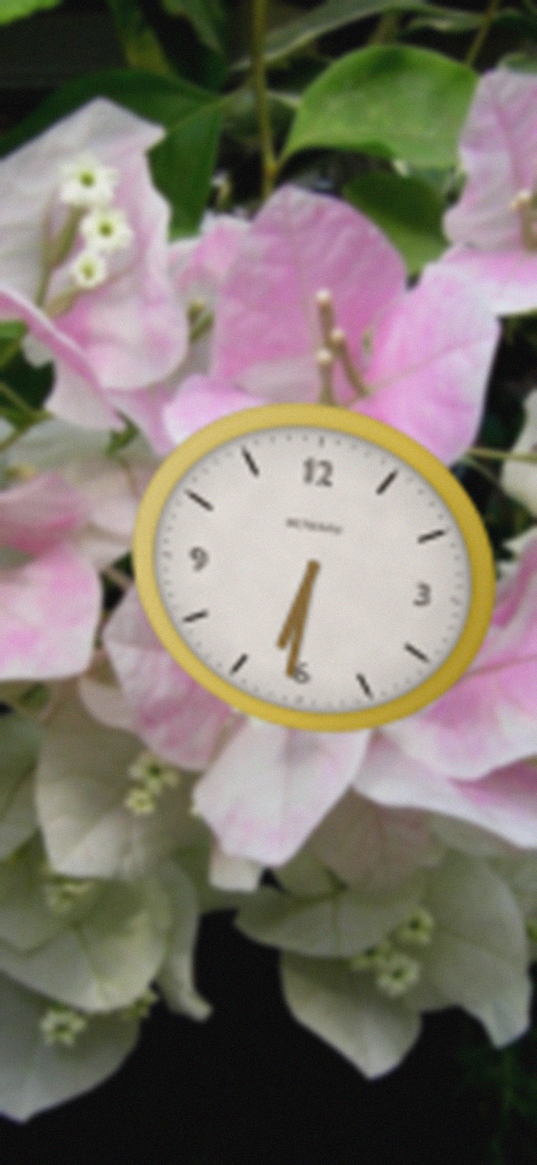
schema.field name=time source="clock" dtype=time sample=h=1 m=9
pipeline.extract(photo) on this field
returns h=6 m=31
